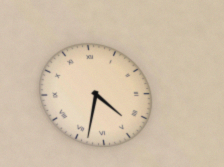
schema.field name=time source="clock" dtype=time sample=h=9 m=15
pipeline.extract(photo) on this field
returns h=4 m=33
